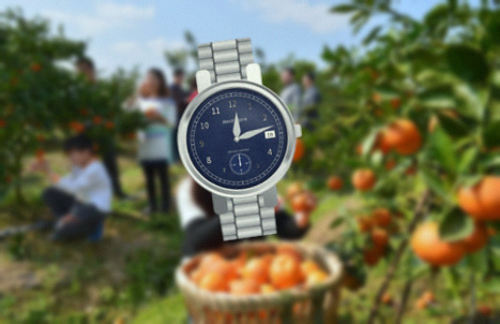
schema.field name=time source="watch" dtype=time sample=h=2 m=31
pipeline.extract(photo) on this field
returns h=12 m=13
